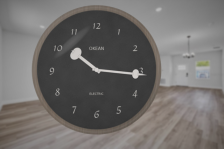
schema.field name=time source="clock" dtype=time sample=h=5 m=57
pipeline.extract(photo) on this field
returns h=10 m=16
